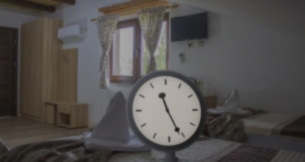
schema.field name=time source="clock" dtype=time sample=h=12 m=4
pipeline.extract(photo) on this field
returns h=11 m=26
